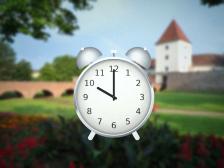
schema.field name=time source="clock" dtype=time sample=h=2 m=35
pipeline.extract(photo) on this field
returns h=10 m=0
